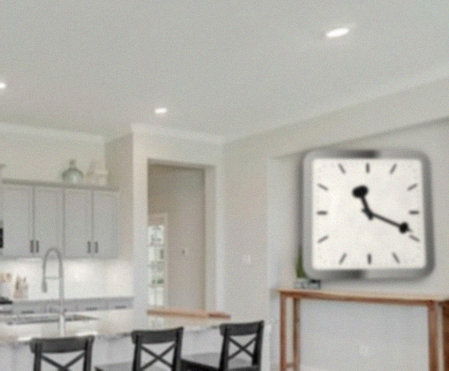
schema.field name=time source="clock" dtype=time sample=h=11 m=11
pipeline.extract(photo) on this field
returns h=11 m=19
